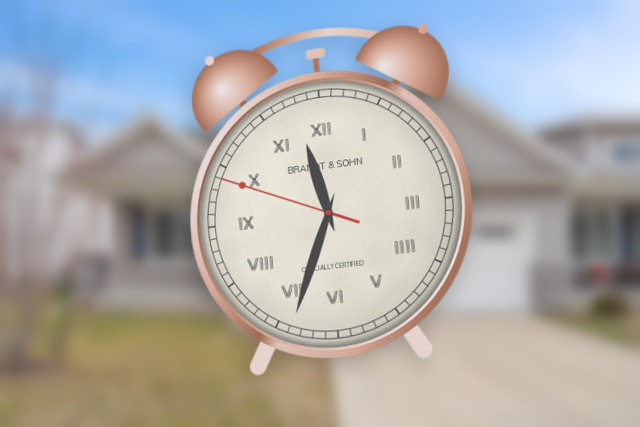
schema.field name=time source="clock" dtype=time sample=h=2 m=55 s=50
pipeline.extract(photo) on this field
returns h=11 m=33 s=49
